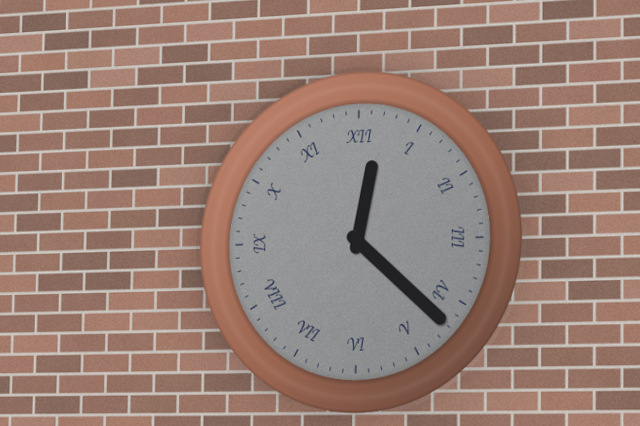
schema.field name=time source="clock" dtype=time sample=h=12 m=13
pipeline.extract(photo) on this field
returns h=12 m=22
